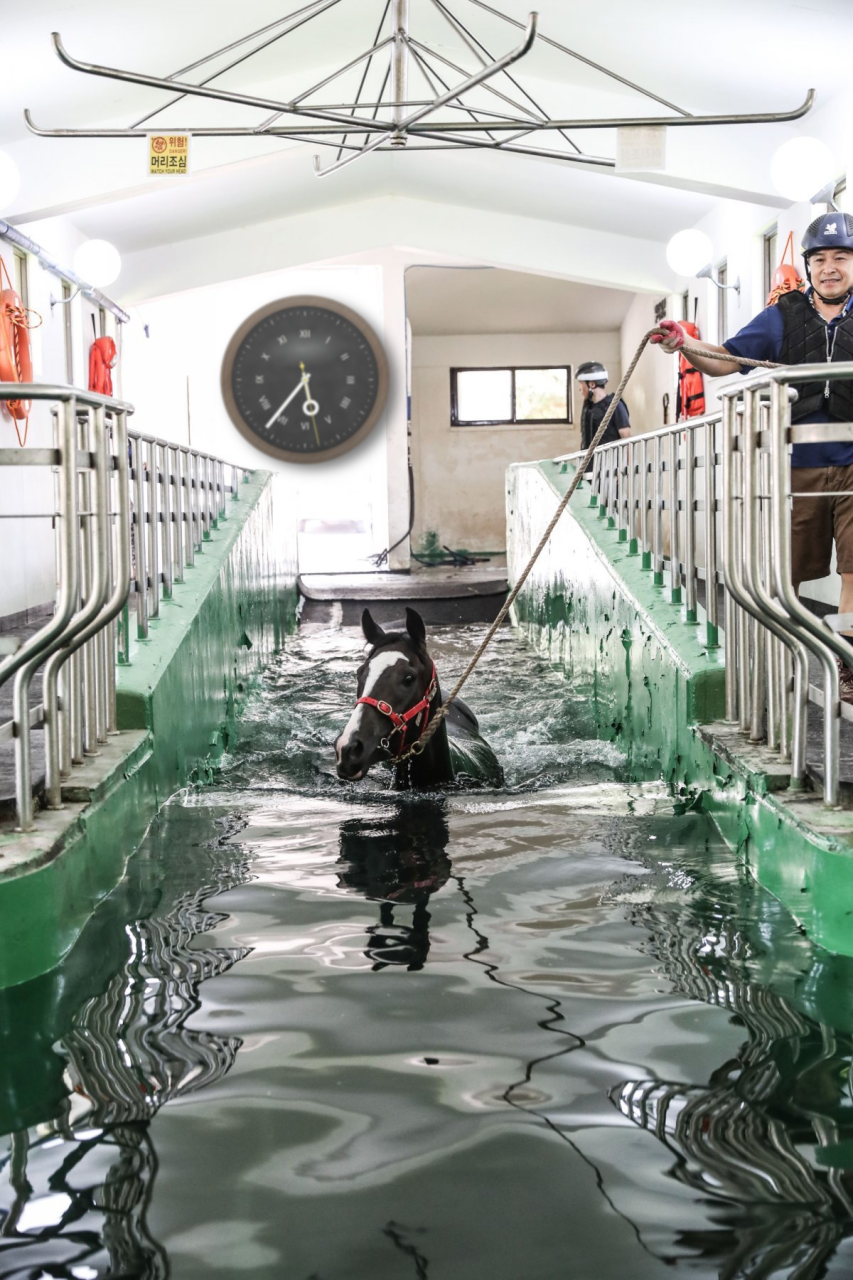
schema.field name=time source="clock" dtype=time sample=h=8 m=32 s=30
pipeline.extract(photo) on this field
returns h=5 m=36 s=28
